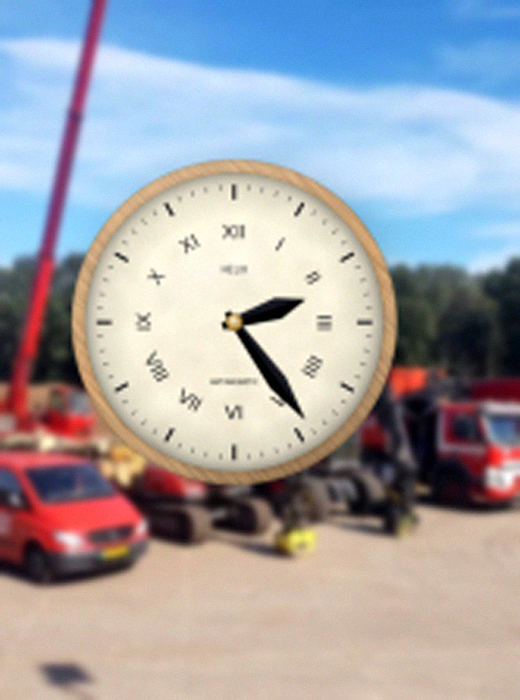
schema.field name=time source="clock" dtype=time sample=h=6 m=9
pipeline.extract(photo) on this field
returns h=2 m=24
